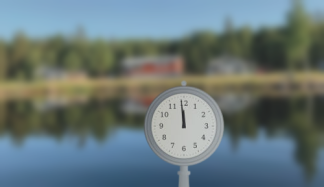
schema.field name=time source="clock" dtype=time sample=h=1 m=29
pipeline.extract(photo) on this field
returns h=11 m=59
